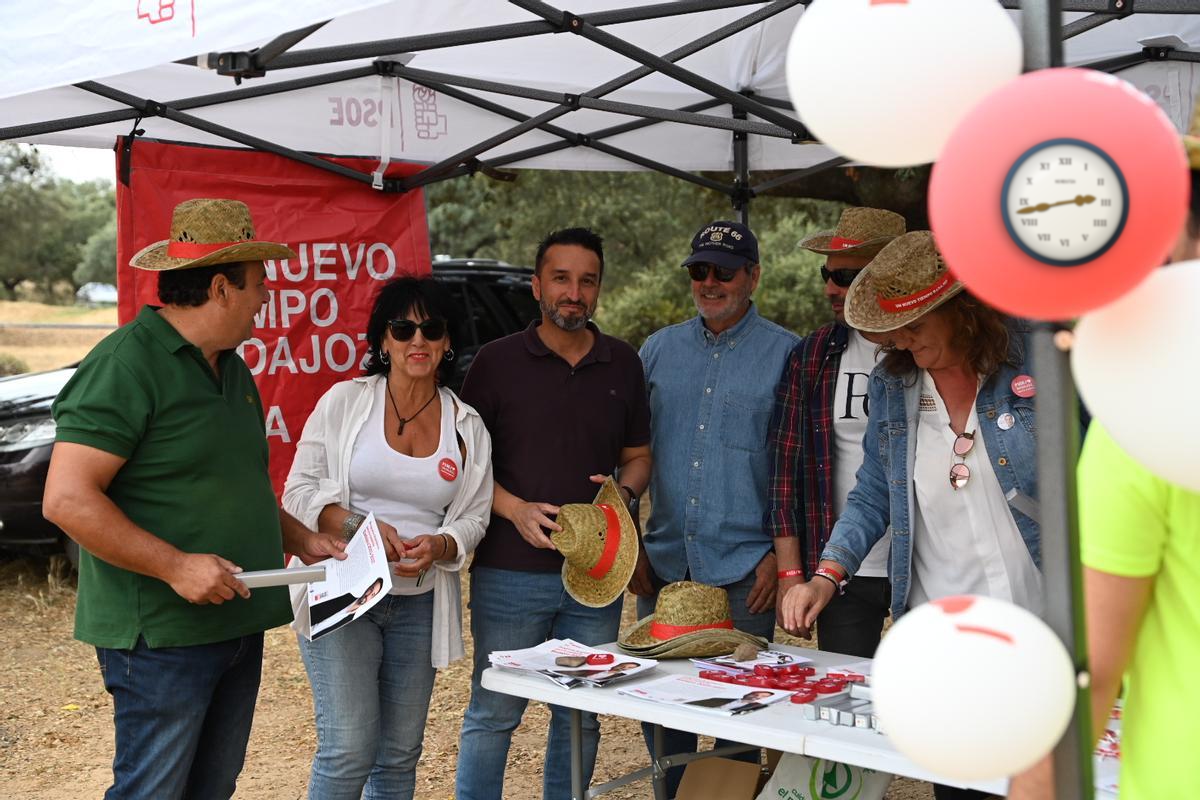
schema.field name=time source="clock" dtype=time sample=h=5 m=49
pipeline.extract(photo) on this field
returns h=2 m=43
